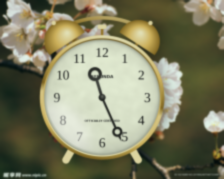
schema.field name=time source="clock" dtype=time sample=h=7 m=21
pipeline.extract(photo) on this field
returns h=11 m=26
